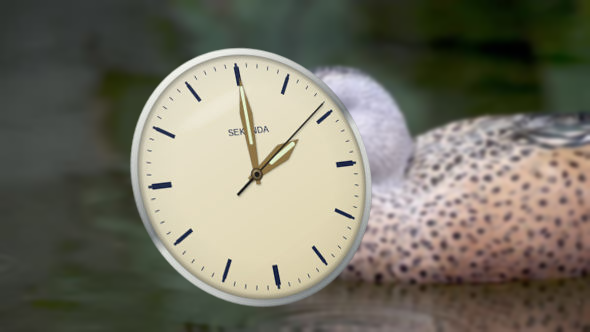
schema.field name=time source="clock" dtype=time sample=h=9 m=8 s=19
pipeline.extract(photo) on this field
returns h=2 m=0 s=9
